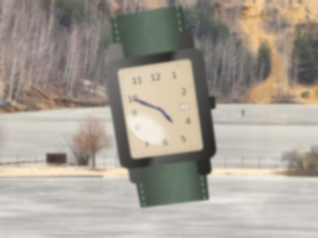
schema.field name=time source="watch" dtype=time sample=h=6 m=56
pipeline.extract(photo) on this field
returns h=4 m=50
